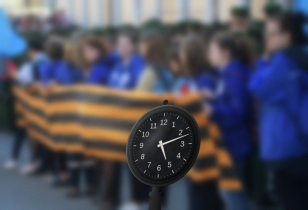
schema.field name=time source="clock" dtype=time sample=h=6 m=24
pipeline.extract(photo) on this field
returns h=5 m=12
